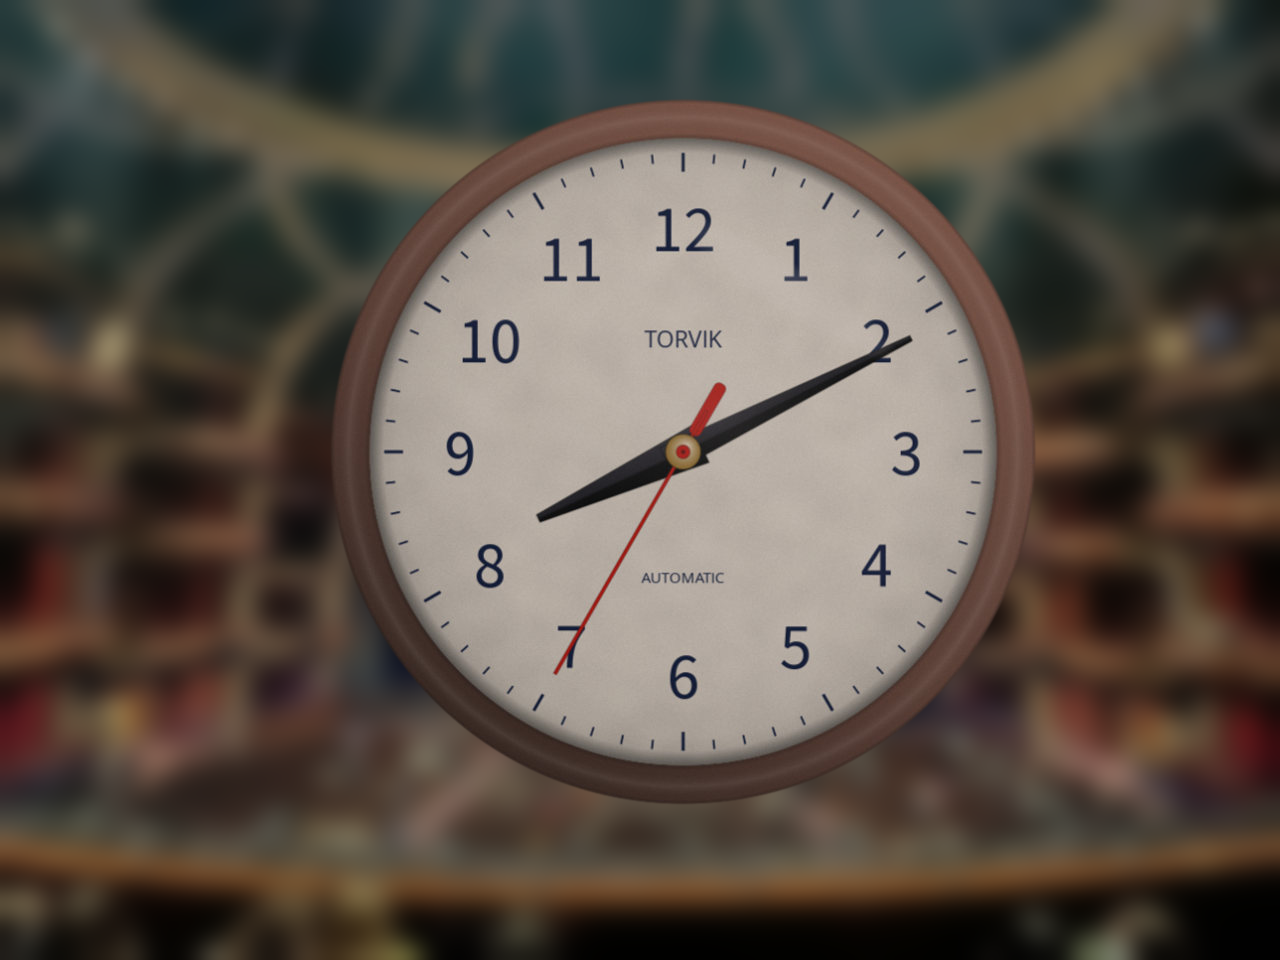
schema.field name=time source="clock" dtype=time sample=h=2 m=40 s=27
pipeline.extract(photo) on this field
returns h=8 m=10 s=35
